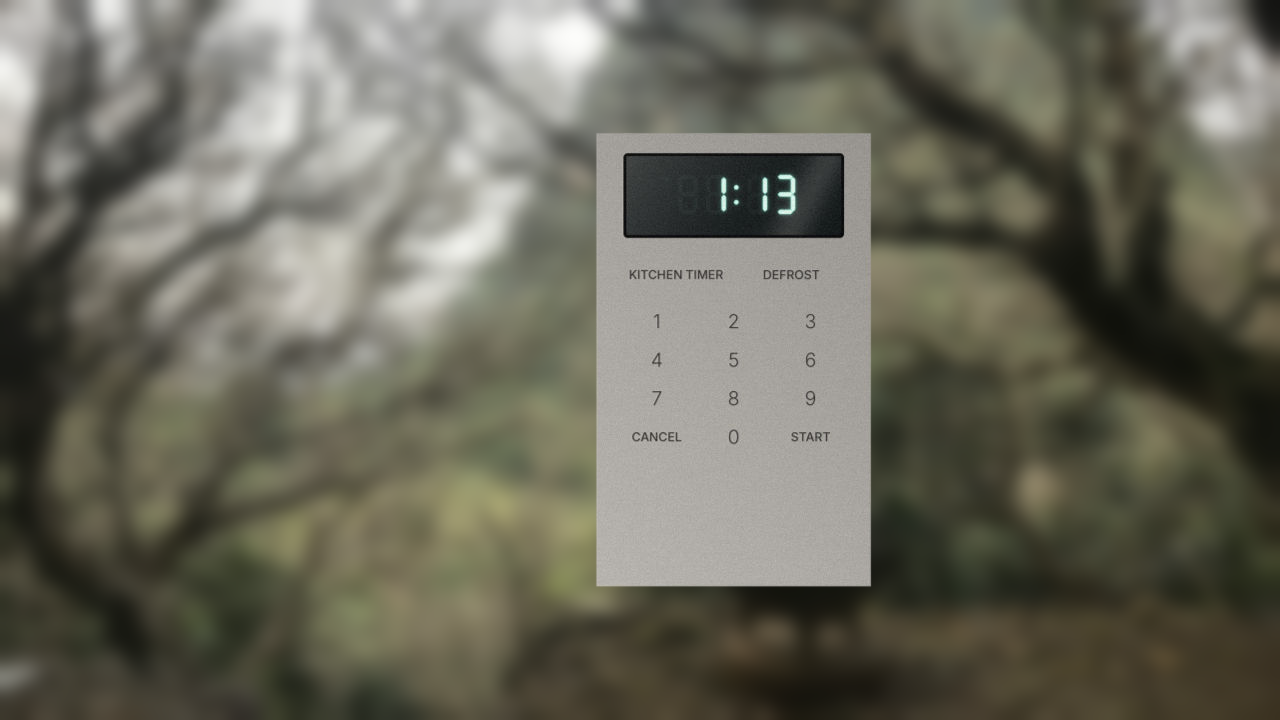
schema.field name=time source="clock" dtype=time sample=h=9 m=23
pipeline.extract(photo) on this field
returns h=1 m=13
